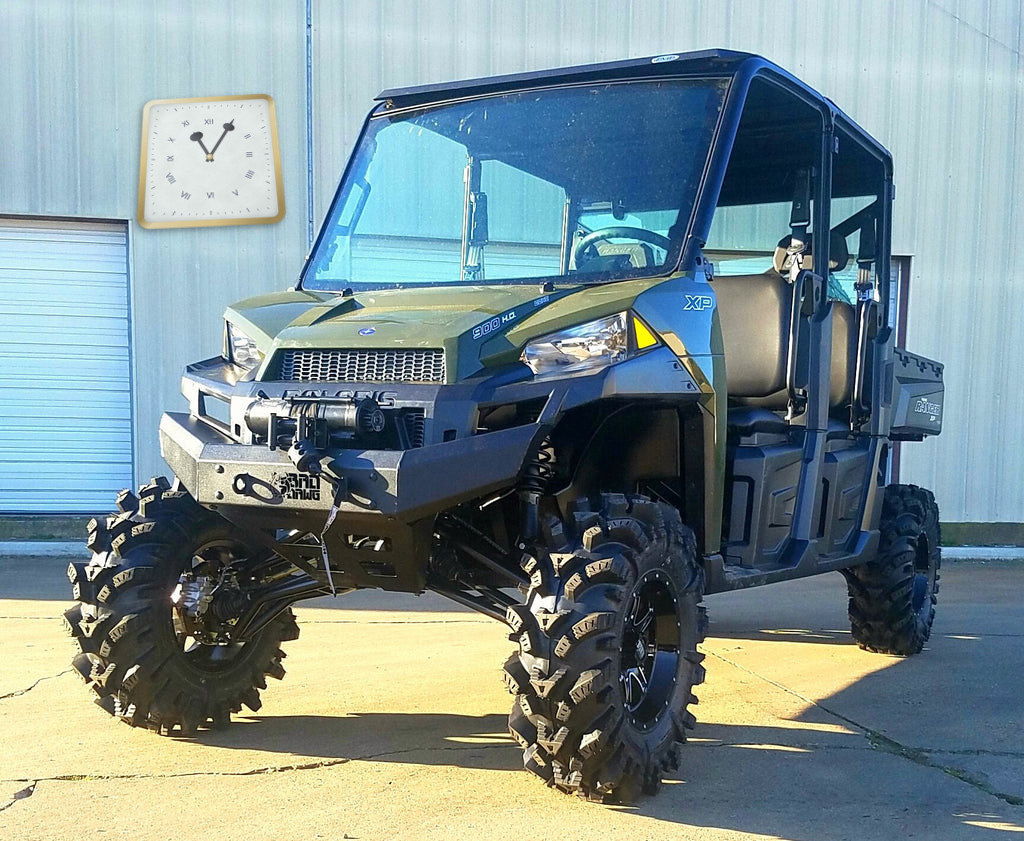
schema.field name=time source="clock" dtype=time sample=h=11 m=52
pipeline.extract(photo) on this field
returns h=11 m=5
